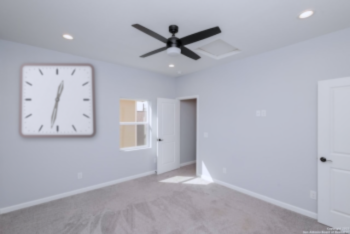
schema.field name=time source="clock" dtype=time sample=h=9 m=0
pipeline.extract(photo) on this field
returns h=12 m=32
